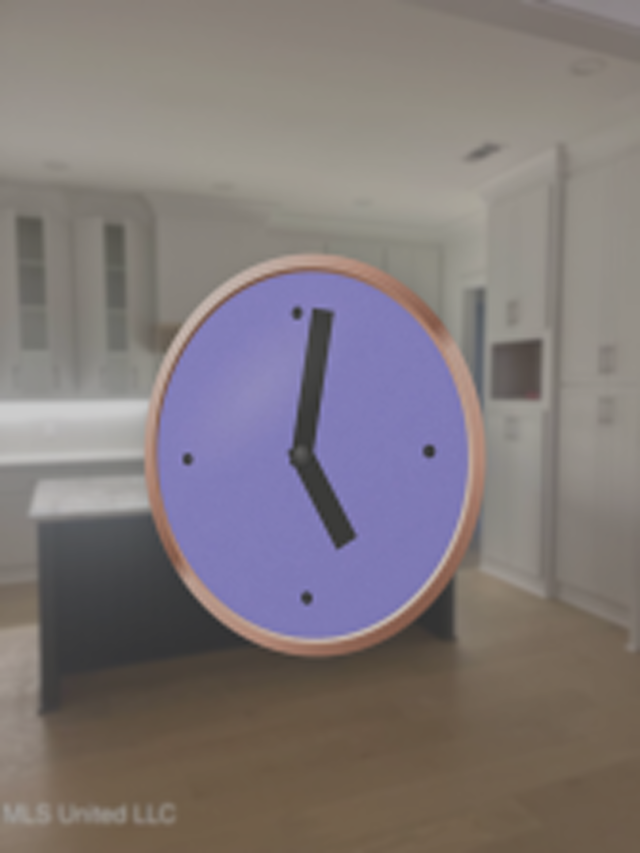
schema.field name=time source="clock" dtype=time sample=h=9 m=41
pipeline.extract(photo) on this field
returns h=5 m=2
